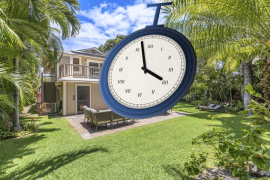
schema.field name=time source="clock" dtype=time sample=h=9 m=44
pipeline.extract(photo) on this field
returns h=3 m=57
